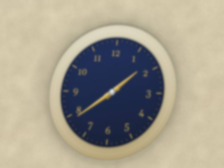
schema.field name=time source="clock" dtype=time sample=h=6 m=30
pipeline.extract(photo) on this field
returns h=1 m=39
